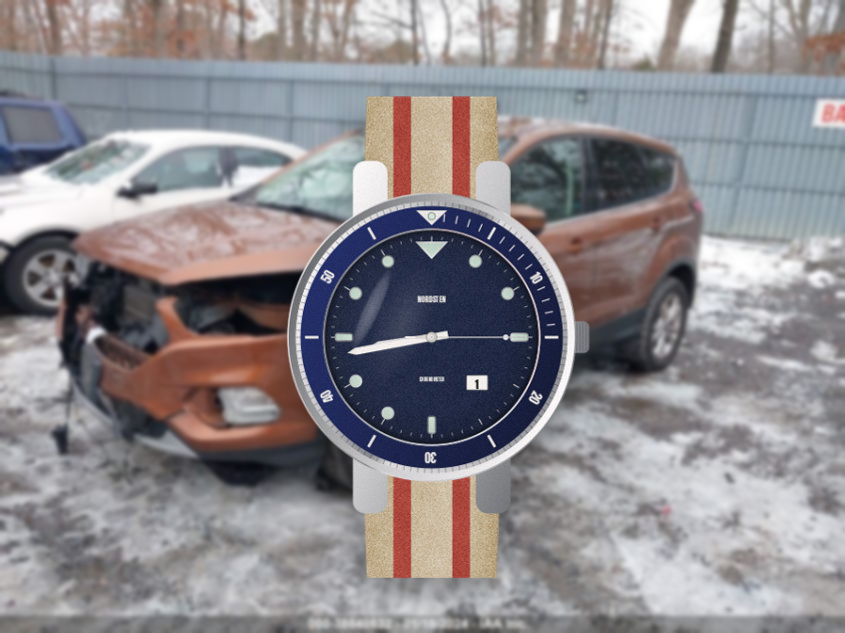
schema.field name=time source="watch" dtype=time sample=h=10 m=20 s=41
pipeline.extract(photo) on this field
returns h=8 m=43 s=15
